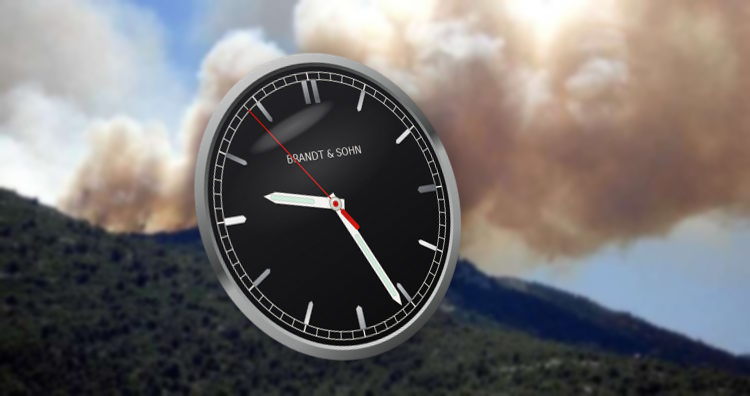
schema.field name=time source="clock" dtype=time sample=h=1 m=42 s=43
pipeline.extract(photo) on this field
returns h=9 m=25 s=54
